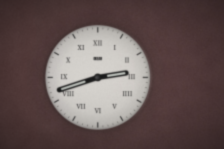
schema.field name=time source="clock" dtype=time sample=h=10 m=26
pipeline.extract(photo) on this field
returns h=2 m=42
